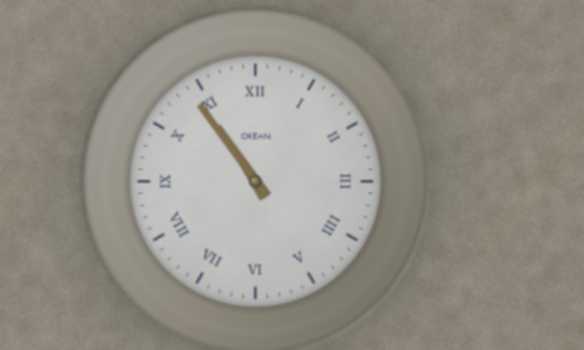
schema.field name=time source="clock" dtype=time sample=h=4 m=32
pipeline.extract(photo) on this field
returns h=10 m=54
